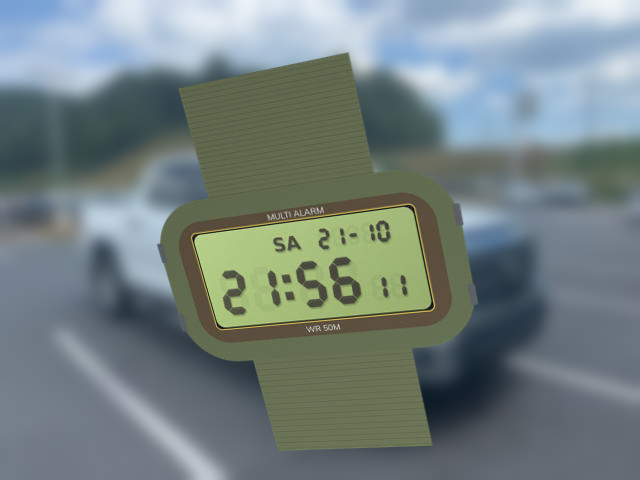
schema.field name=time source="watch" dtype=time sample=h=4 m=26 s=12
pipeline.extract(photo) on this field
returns h=21 m=56 s=11
